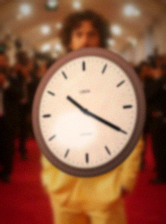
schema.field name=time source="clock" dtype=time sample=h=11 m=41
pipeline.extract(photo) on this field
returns h=10 m=20
